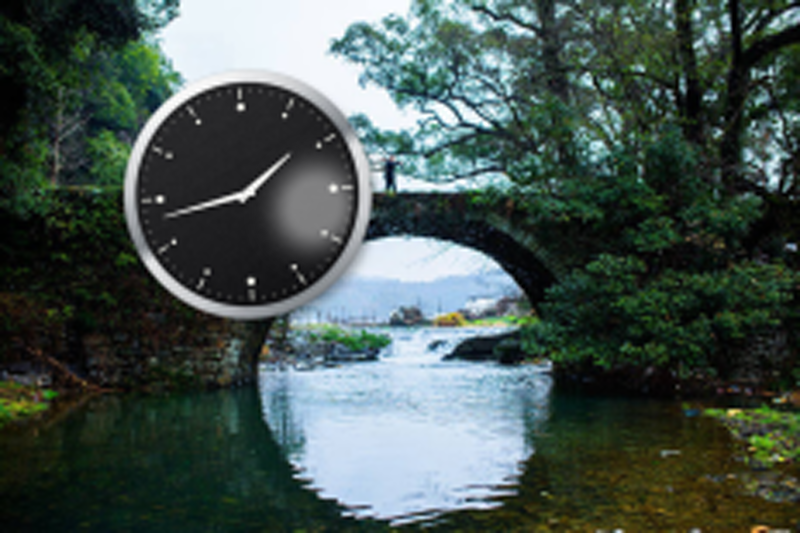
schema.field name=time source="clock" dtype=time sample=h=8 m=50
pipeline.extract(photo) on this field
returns h=1 m=43
